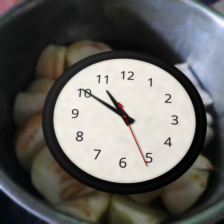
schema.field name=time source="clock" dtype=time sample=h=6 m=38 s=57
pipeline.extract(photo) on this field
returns h=10 m=50 s=26
